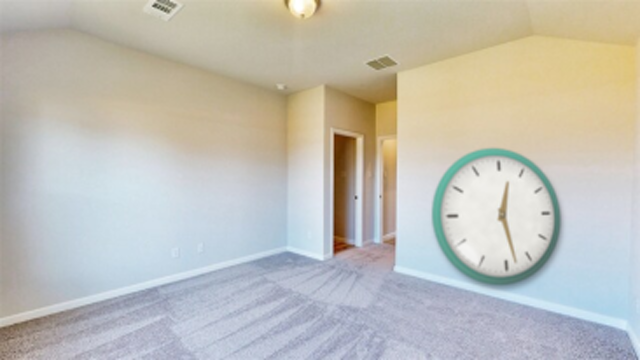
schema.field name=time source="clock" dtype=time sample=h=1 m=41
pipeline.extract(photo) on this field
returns h=12 m=28
